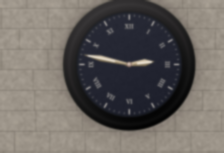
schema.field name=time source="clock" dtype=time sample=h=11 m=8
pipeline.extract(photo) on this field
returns h=2 m=47
